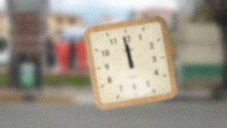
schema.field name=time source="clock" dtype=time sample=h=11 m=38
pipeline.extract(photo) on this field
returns h=11 m=59
